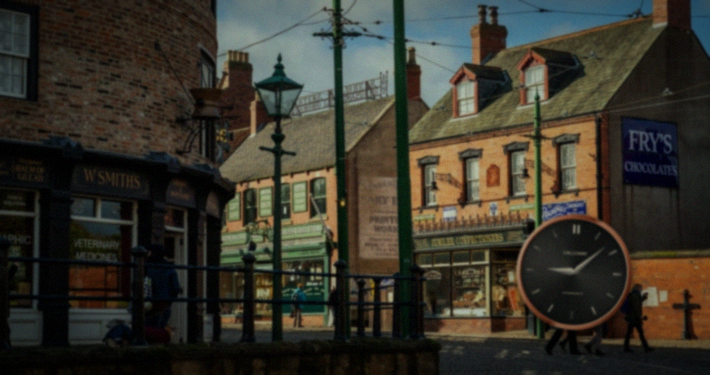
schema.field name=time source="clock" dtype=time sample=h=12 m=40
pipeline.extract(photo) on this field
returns h=9 m=8
